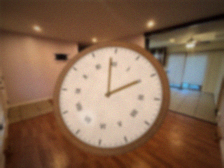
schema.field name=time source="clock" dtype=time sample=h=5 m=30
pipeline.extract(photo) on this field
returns h=1 m=59
